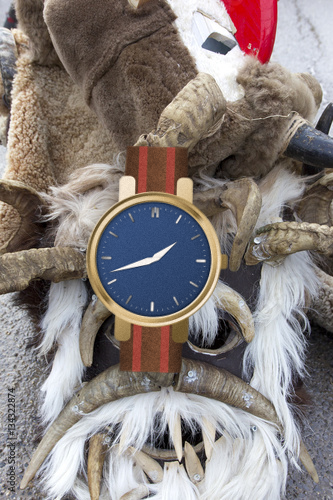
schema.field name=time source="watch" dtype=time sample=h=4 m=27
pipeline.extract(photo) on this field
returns h=1 m=42
